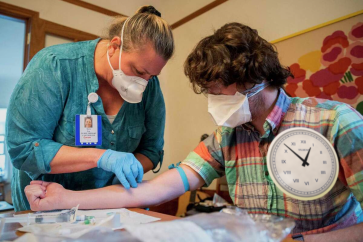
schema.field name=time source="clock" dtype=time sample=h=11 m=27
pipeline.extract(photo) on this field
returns h=12 m=52
